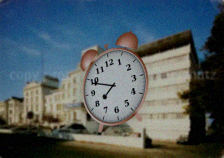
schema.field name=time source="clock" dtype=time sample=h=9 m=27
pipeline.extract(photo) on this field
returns h=7 m=49
